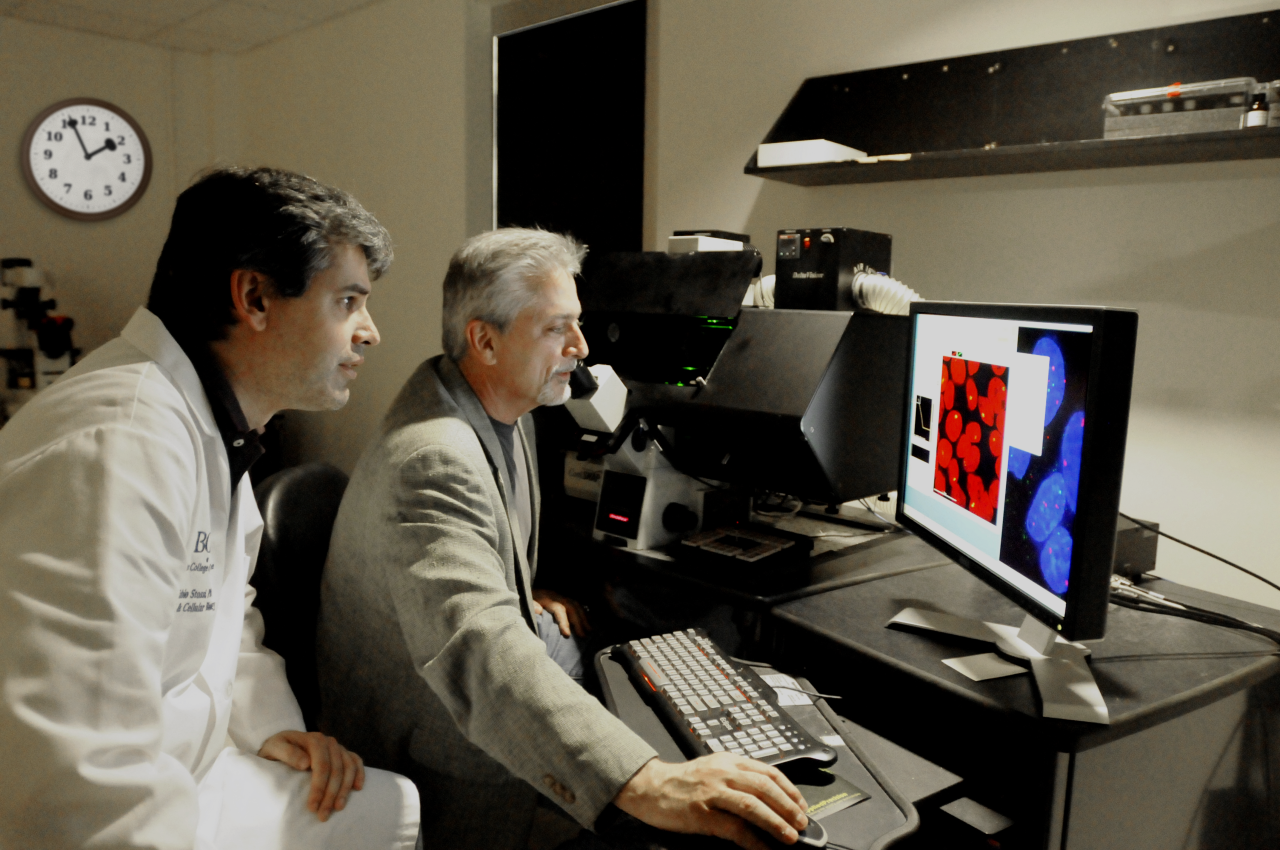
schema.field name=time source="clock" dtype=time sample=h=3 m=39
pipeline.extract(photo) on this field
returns h=1 m=56
